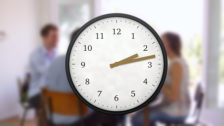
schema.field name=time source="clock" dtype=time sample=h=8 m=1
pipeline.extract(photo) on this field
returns h=2 m=13
